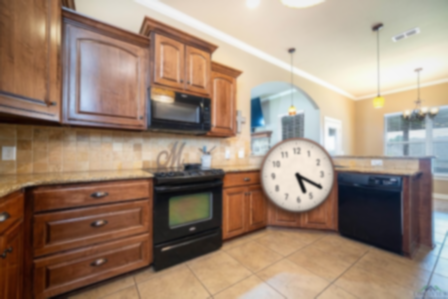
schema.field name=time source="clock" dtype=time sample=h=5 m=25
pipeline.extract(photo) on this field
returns h=5 m=20
